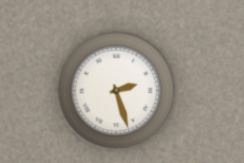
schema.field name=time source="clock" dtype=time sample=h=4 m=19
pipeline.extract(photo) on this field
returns h=2 m=27
